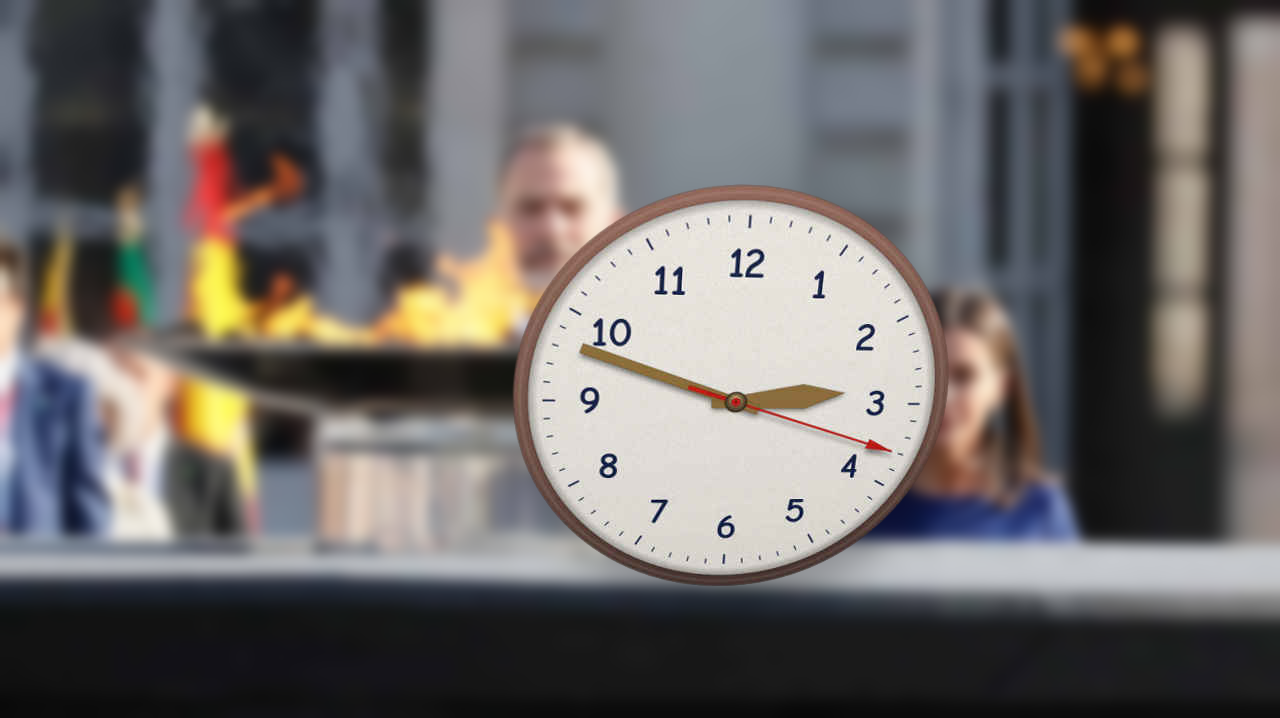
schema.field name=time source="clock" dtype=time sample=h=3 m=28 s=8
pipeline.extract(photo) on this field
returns h=2 m=48 s=18
